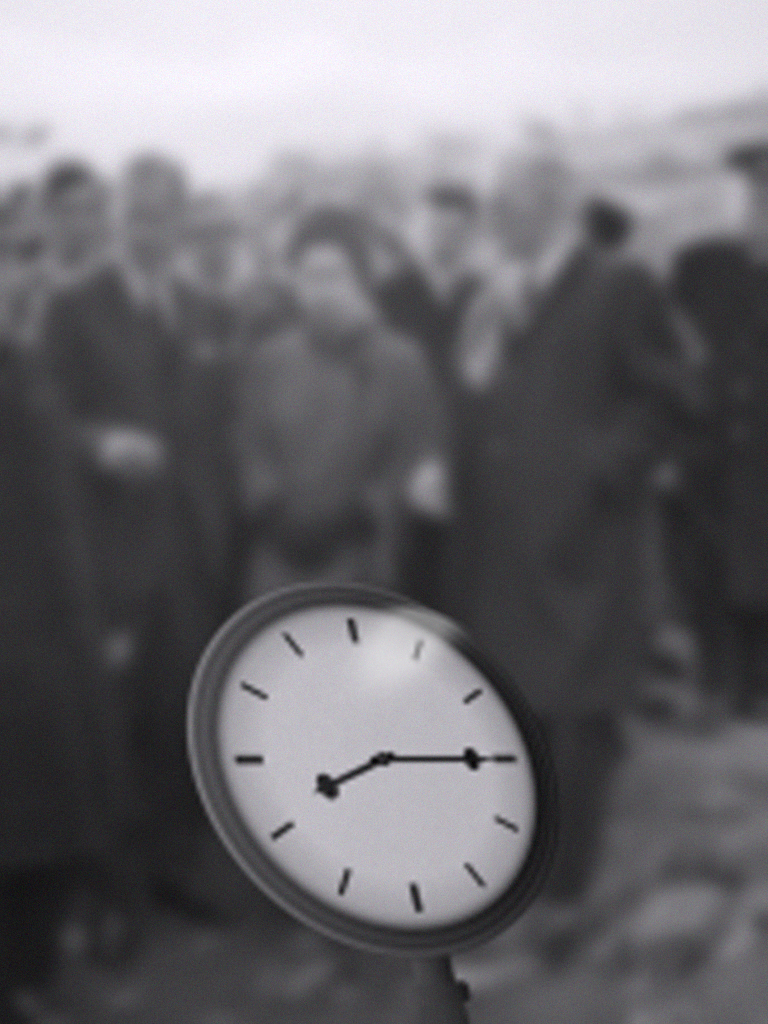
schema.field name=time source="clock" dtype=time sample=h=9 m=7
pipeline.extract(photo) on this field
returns h=8 m=15
